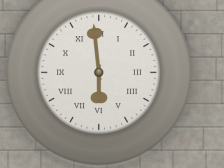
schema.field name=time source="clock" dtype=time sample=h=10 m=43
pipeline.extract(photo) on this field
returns h=5 m=59
